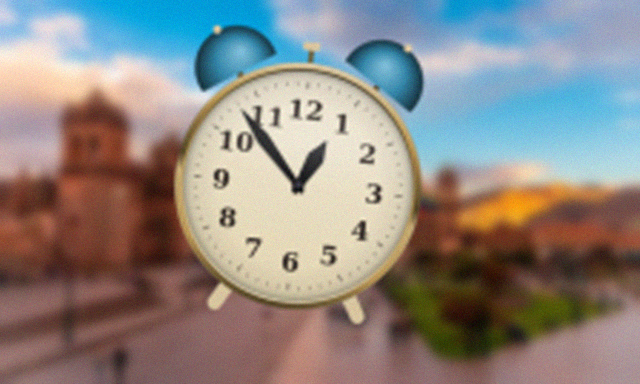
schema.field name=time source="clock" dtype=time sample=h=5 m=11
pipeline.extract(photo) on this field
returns h=12 m=53
